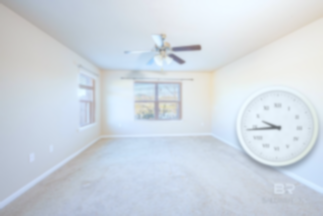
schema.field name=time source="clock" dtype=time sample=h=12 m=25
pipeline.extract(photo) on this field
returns h=9 m=44
